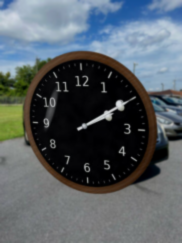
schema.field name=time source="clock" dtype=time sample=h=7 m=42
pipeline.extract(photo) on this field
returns h=2 m=10
